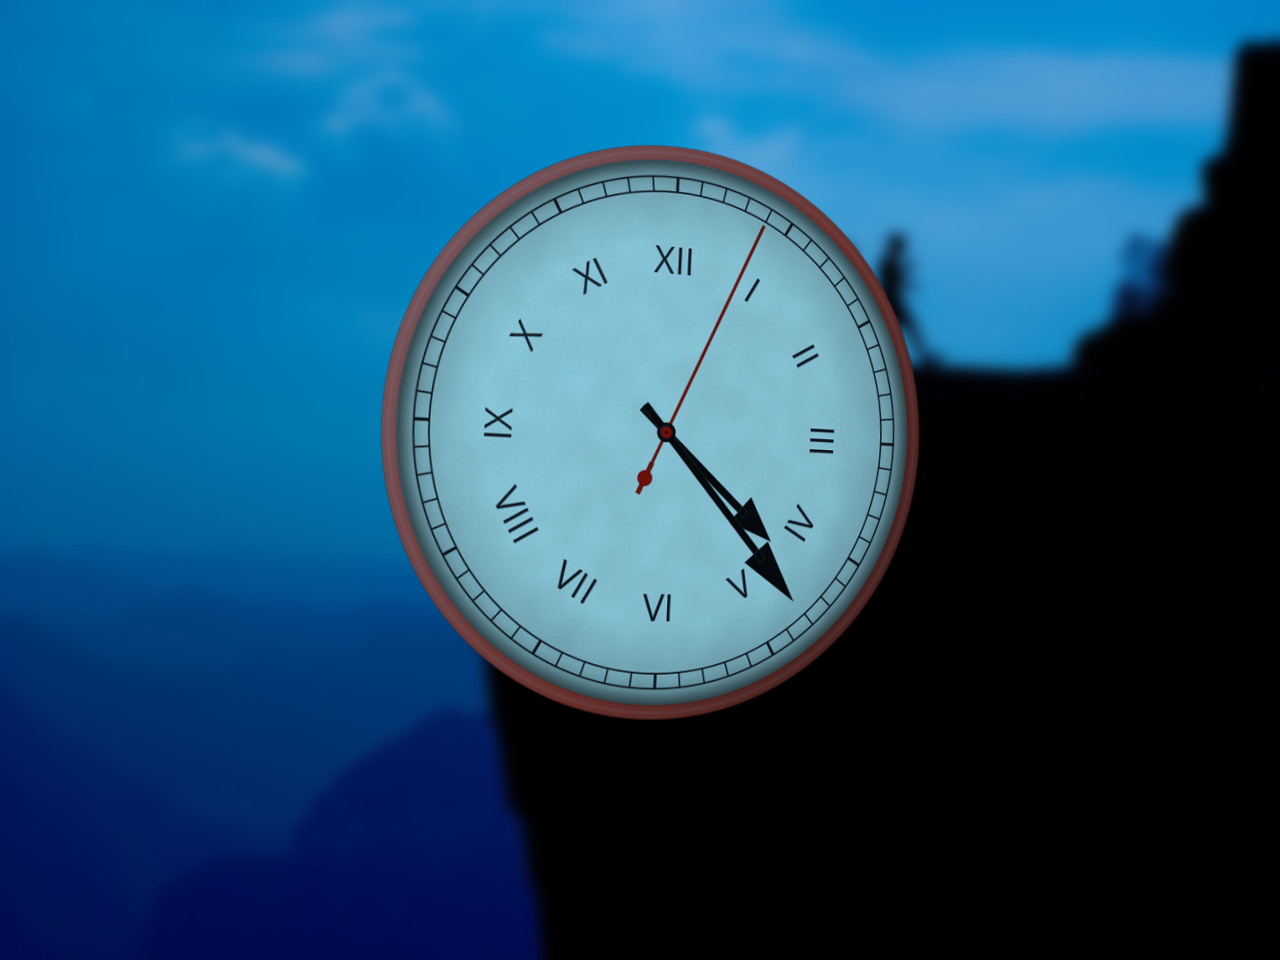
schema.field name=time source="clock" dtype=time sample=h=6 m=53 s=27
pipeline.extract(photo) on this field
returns h=4 m=23 s=4
